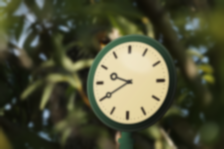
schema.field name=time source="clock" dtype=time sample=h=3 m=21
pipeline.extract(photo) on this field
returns h=9 m=40
